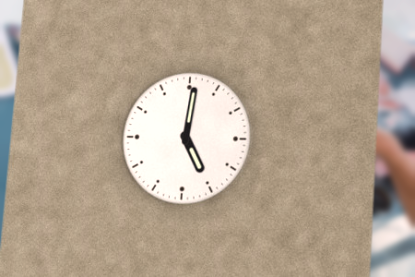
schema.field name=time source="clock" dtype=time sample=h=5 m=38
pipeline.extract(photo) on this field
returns h=5 m=1
